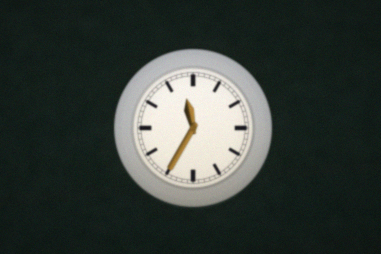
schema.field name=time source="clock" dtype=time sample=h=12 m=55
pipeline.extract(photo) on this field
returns h=11 m=35
